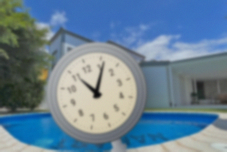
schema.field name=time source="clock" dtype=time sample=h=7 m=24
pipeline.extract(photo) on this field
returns h=11 m=6
